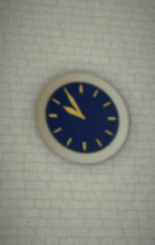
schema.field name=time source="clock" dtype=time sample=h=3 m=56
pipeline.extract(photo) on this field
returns h=9 m=55
